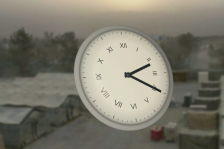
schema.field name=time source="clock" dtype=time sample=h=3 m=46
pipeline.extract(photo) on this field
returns h=2 m=20
